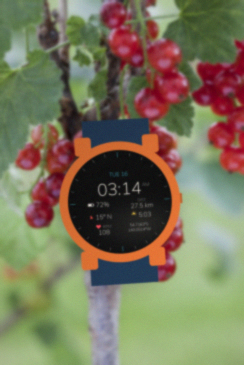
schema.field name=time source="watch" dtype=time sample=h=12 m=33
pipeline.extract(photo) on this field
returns h=3 m=14
